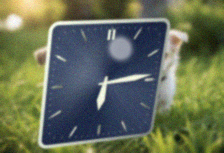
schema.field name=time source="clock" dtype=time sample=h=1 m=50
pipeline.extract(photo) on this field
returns h=6 m=14
